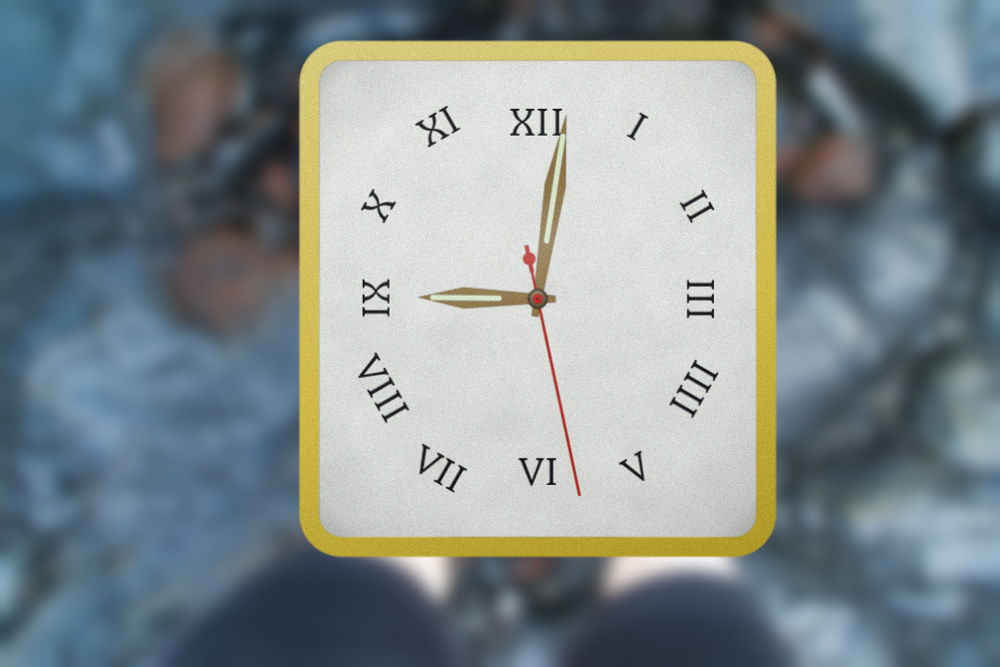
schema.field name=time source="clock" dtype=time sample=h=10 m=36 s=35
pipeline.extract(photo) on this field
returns h=9 m=1 s=28
